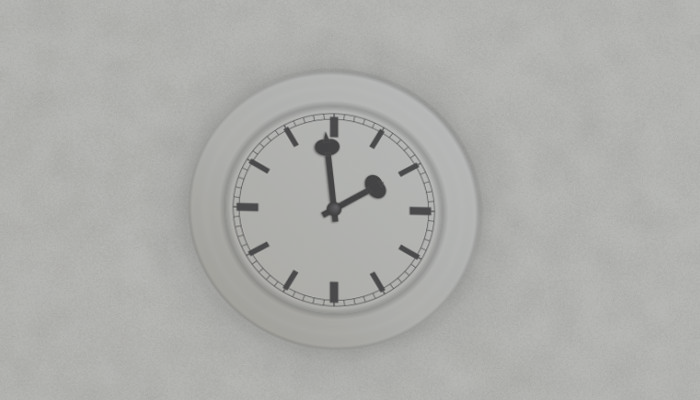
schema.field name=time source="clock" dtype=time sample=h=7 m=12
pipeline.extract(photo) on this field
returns h=1 m=59
